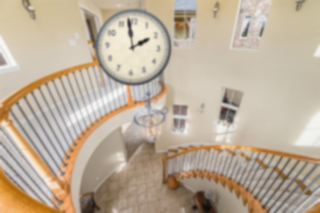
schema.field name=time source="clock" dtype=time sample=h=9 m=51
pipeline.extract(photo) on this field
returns h=1 m=58
